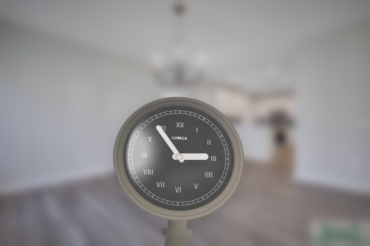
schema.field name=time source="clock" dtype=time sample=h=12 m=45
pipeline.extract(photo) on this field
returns h=2 m=54
